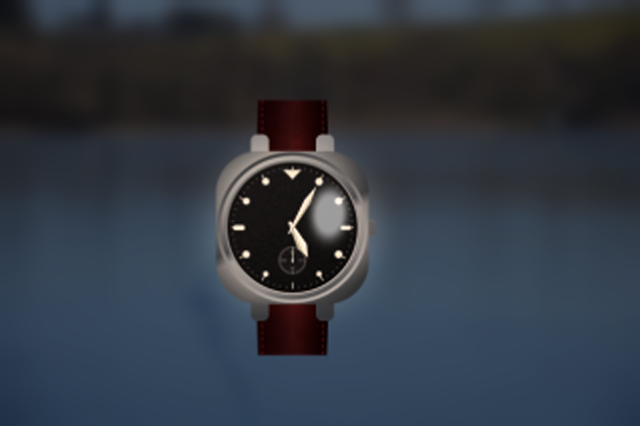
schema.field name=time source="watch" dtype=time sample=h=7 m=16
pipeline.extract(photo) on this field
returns h=5 m=5
